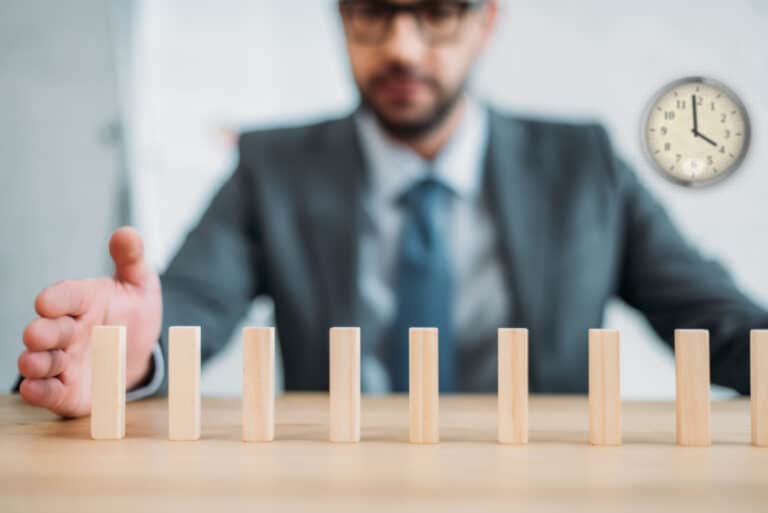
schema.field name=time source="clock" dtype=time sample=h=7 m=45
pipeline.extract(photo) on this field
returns h=3 m=59
